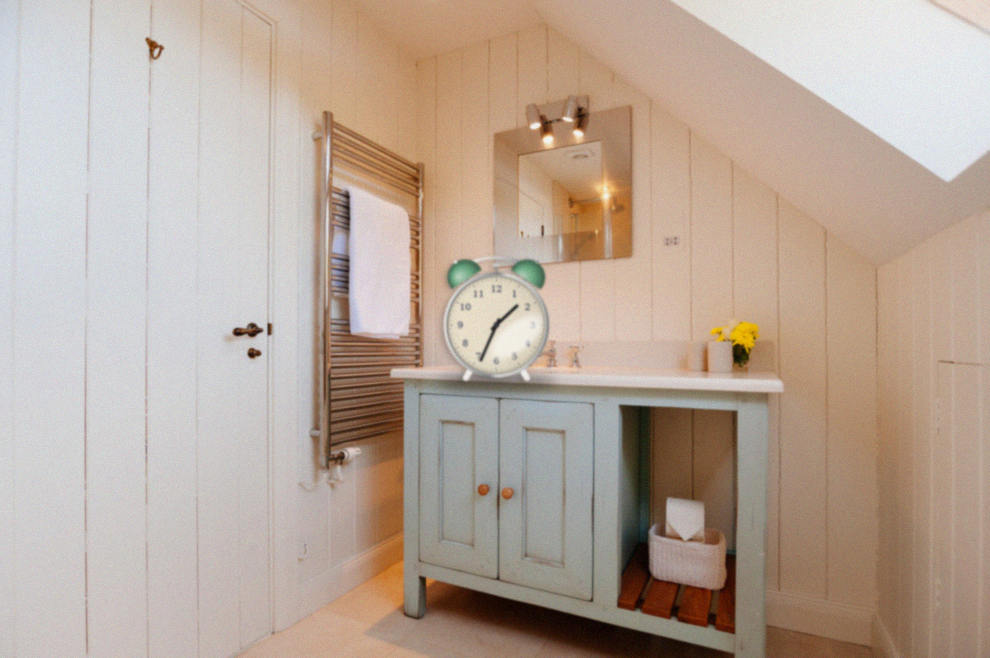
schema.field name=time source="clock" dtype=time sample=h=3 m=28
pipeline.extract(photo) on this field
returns h=1 m=34
